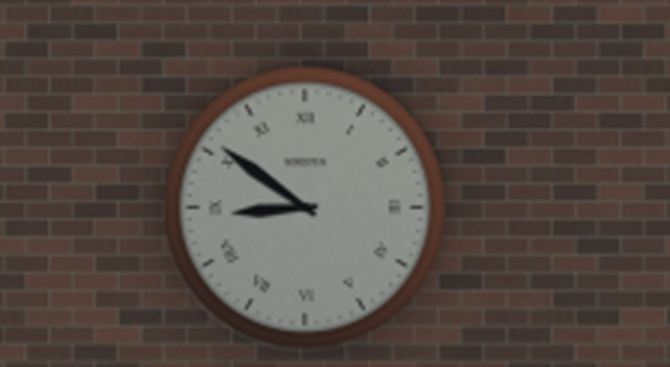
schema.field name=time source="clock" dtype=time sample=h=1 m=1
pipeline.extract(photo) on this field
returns h=8 m=51
